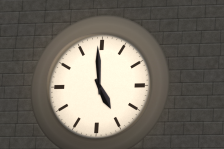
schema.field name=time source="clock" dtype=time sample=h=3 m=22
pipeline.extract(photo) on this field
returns h=4 m=59
